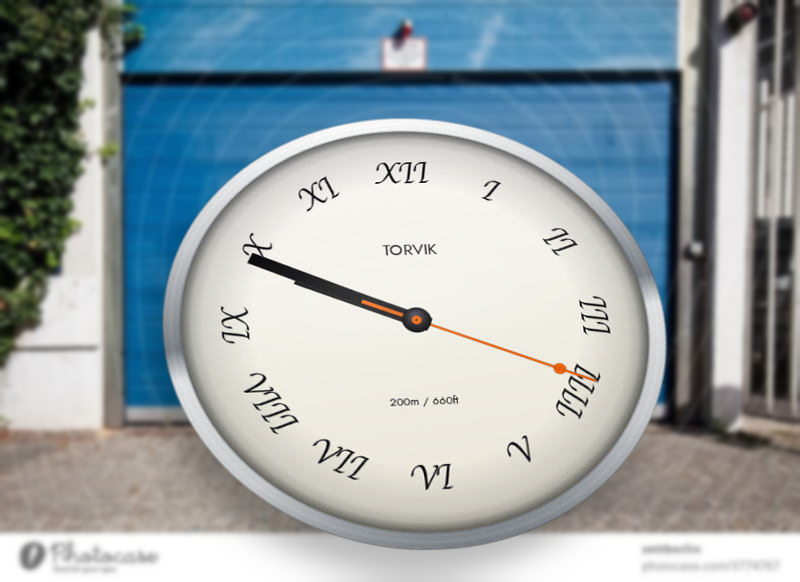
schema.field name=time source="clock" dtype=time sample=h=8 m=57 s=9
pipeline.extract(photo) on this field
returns h=9 m=49 s=19
